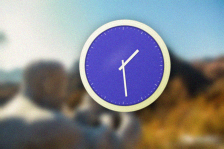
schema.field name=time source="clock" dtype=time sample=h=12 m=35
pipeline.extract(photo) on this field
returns h=1 m=29
